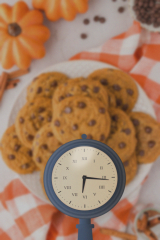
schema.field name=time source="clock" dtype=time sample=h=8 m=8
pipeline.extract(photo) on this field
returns h=6 m=16
